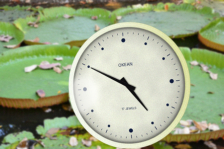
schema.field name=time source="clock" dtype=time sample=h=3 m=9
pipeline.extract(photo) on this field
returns h=4 m=50
